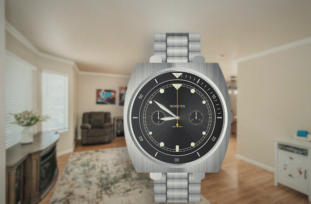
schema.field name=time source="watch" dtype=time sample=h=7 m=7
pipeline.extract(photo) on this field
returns h=8 m=51
